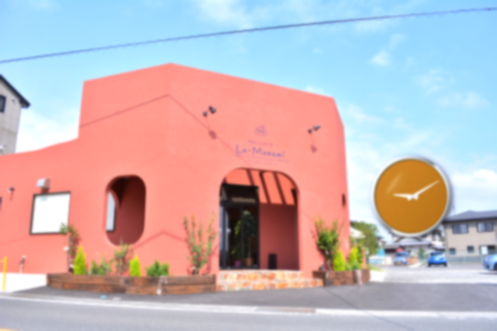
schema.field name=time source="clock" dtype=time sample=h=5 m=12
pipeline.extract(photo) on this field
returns h=9 m=10
